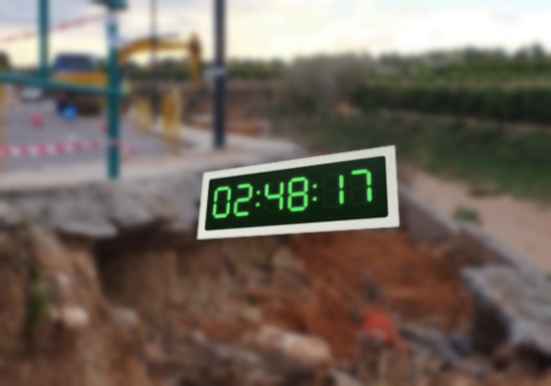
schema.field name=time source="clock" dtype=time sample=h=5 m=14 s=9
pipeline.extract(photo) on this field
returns h=2 m=48 s=17
